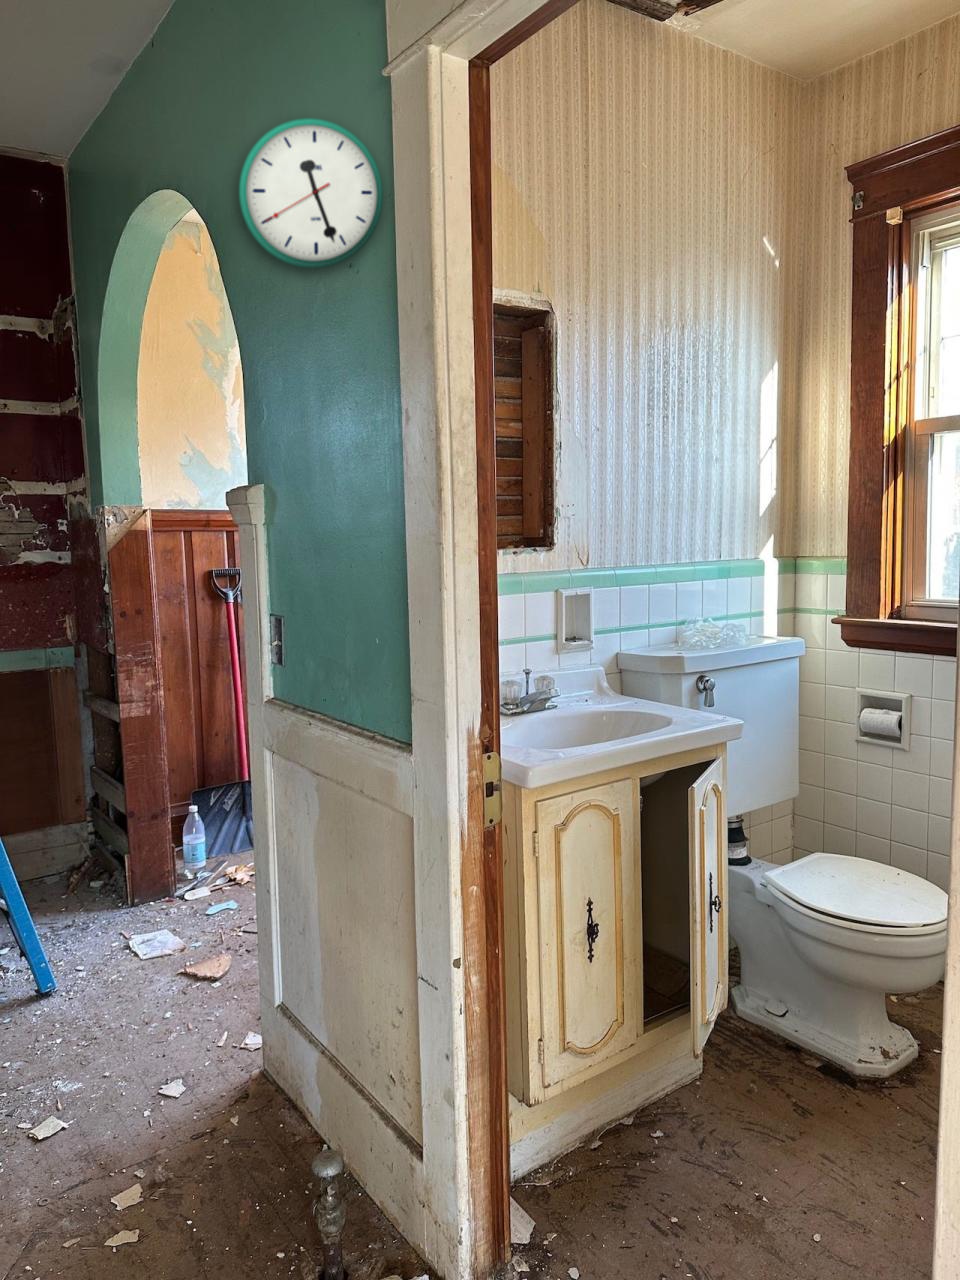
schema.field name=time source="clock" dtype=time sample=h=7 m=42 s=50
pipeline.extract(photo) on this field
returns h=11 m=26 s=40
